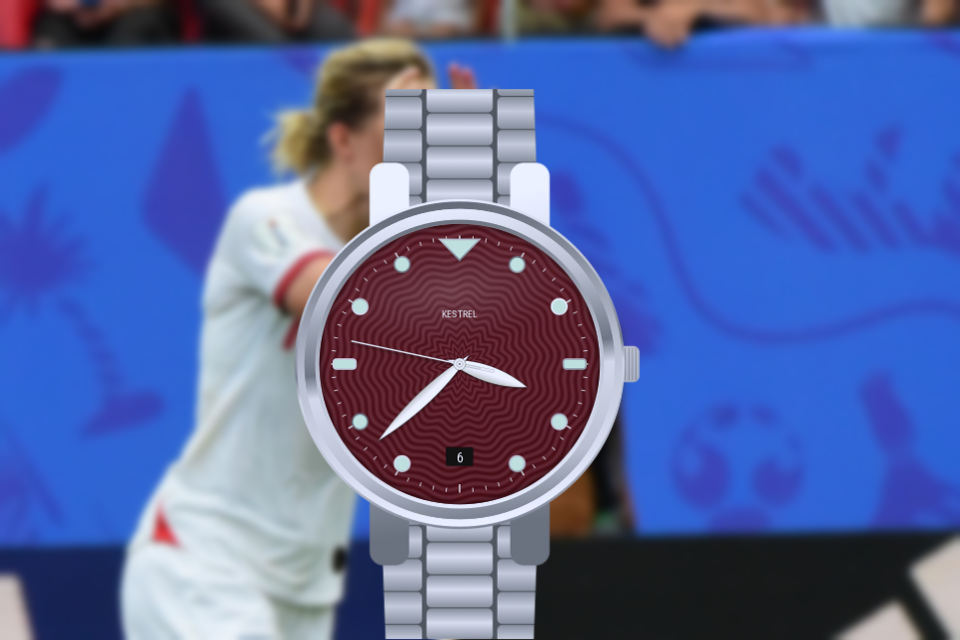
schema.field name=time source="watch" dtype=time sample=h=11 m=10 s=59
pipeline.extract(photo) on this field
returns h=3 m=37 s=47
